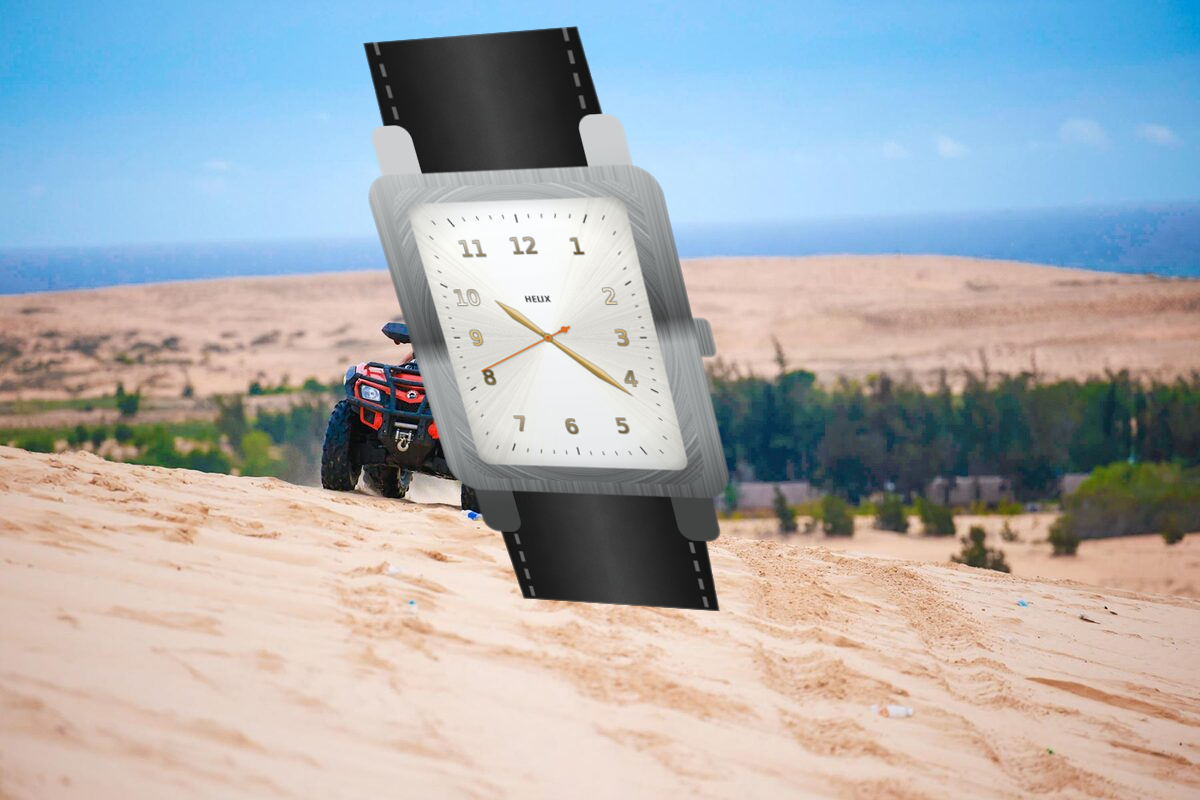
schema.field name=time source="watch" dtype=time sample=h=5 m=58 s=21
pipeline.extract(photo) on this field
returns h=10 m=21 s=41
